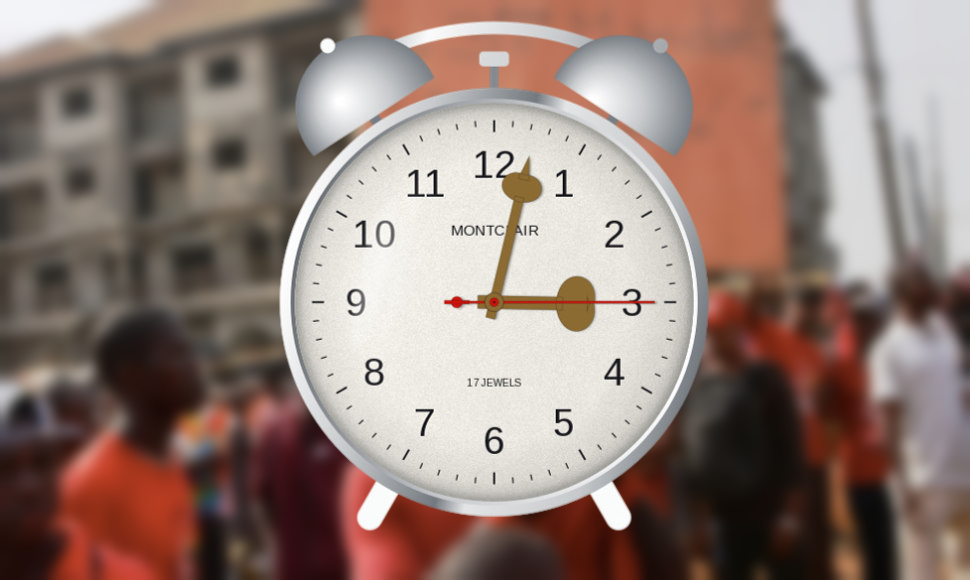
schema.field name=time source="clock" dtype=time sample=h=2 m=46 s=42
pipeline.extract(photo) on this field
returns h=3 m=2 s=15
